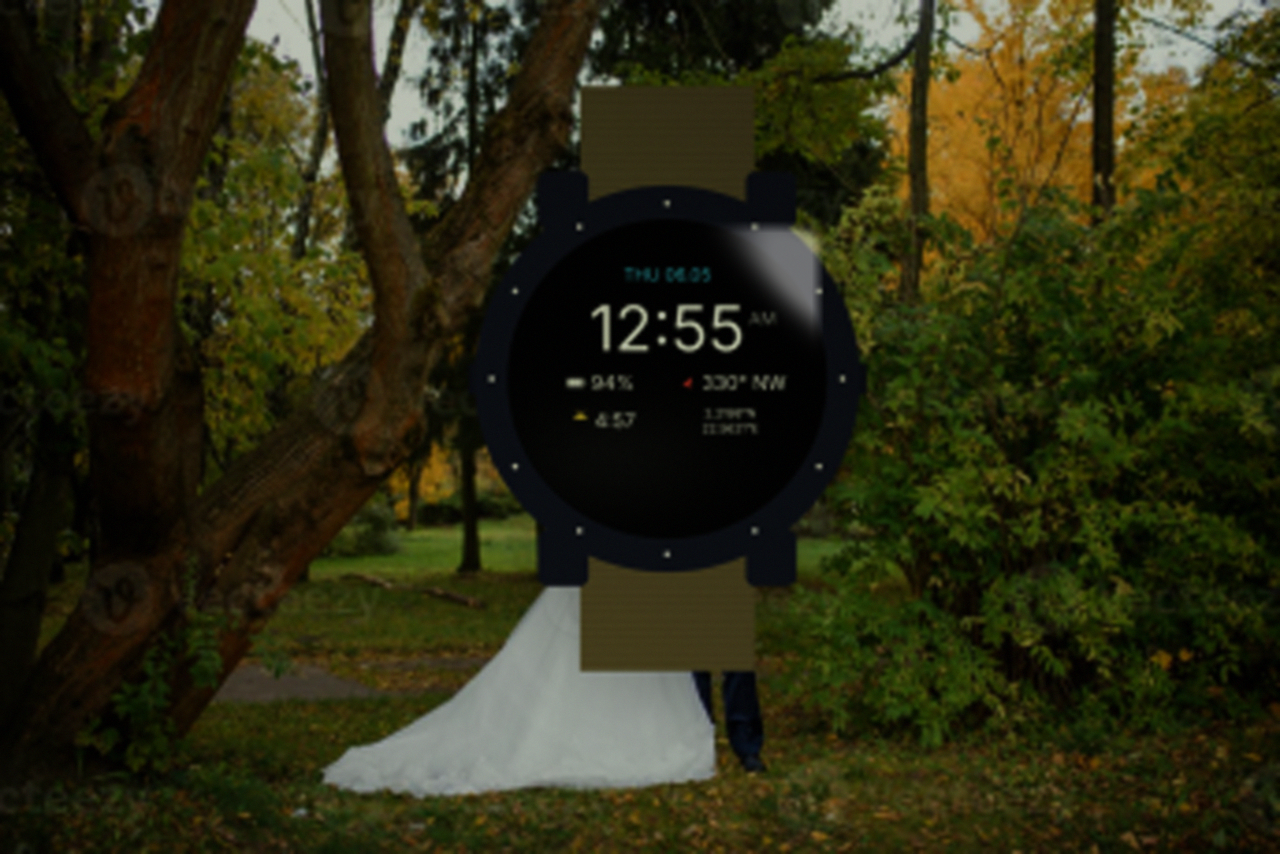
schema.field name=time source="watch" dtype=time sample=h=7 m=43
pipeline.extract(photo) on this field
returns h=12 m=55
